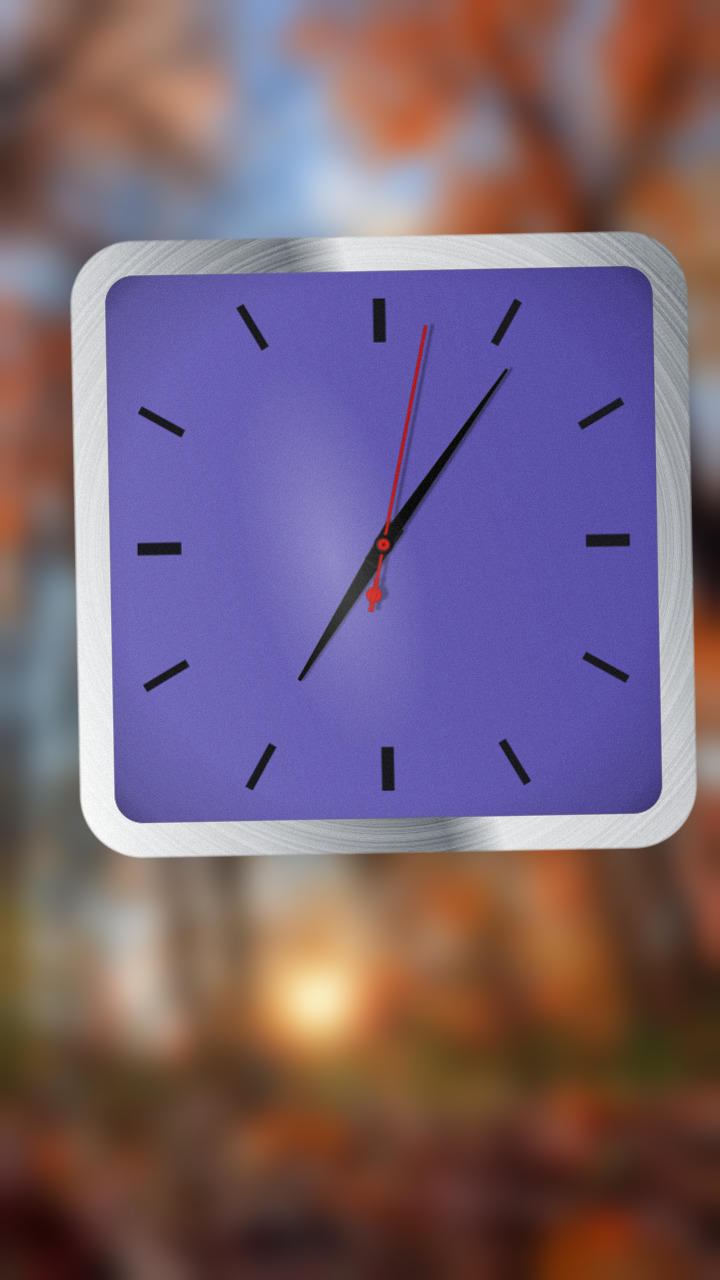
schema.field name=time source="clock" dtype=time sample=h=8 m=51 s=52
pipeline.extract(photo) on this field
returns h=7 m=6 s=2
